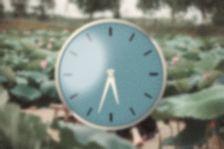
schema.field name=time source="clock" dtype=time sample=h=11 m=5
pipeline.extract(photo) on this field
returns h=5 m=33
